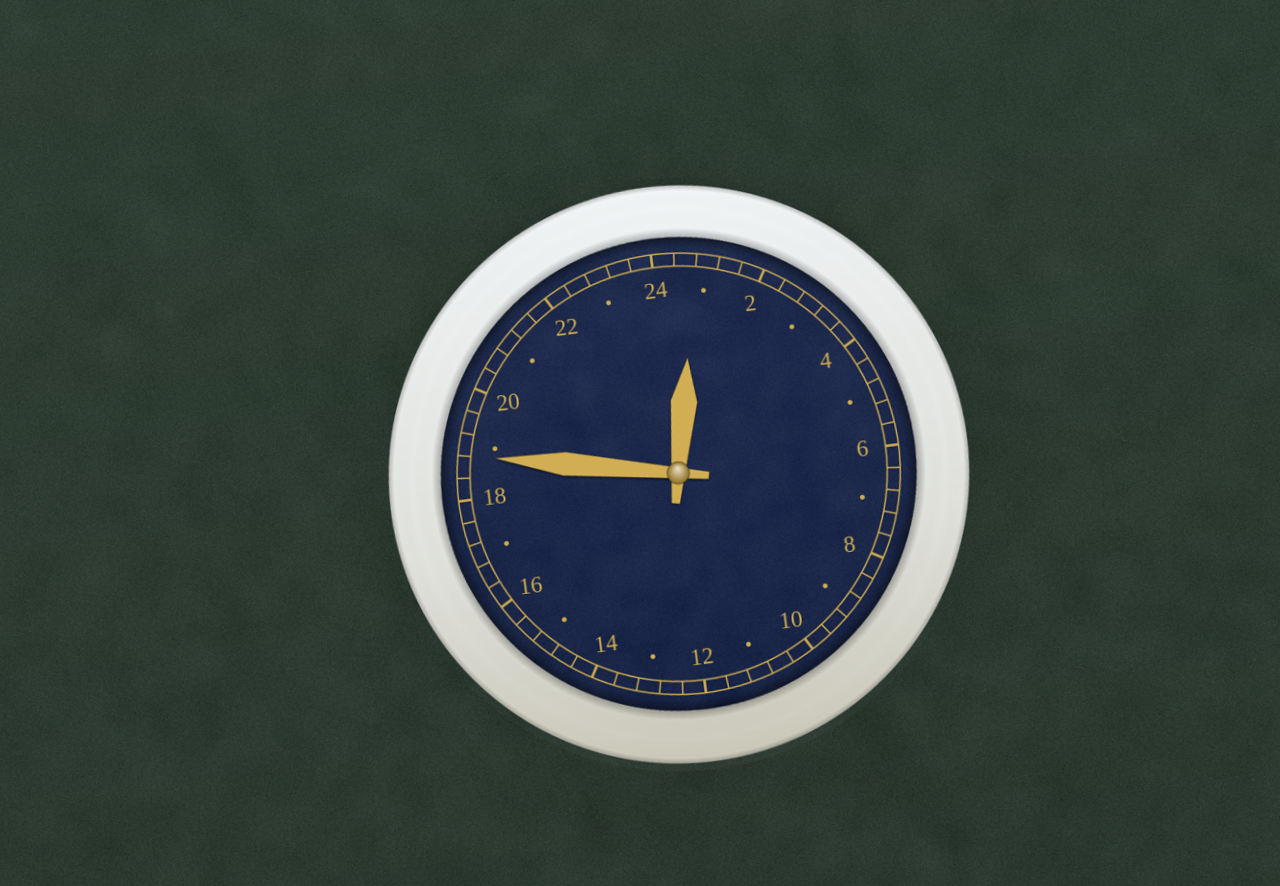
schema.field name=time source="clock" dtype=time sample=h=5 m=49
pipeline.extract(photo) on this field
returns h=0 m=47
